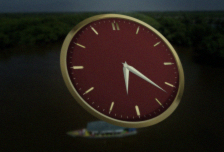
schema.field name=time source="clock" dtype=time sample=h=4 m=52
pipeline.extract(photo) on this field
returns h=6 m=22
